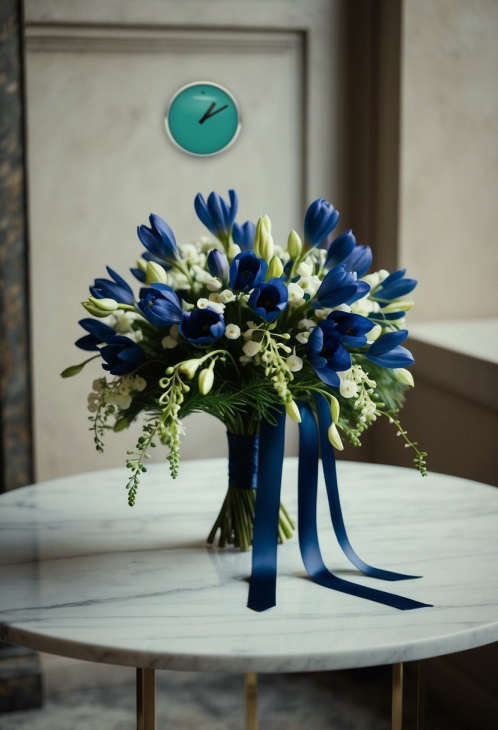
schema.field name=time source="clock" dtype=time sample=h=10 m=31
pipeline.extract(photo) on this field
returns h=1 m=10
